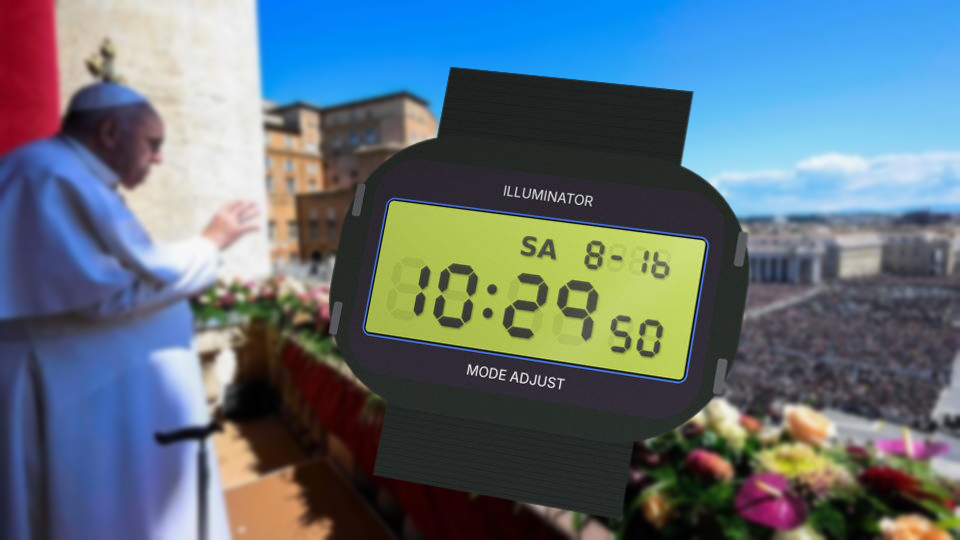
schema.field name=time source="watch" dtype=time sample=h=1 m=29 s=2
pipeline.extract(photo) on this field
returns h=10 m=29 s=50
